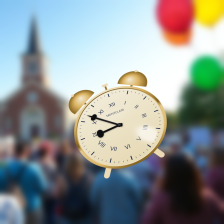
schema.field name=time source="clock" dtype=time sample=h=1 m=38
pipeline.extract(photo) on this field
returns h=8 m=52
